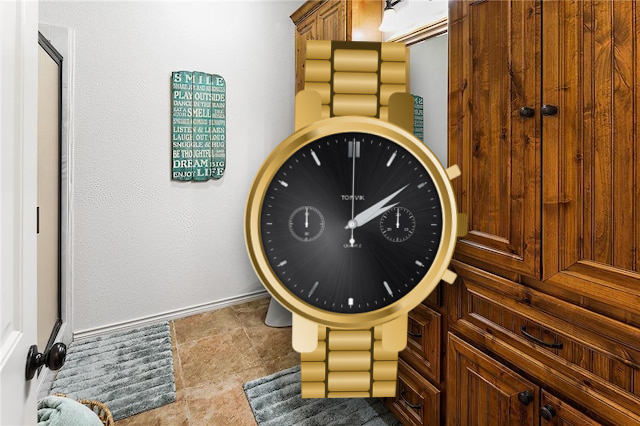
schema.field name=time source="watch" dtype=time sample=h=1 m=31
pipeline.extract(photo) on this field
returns h=2 m=9
